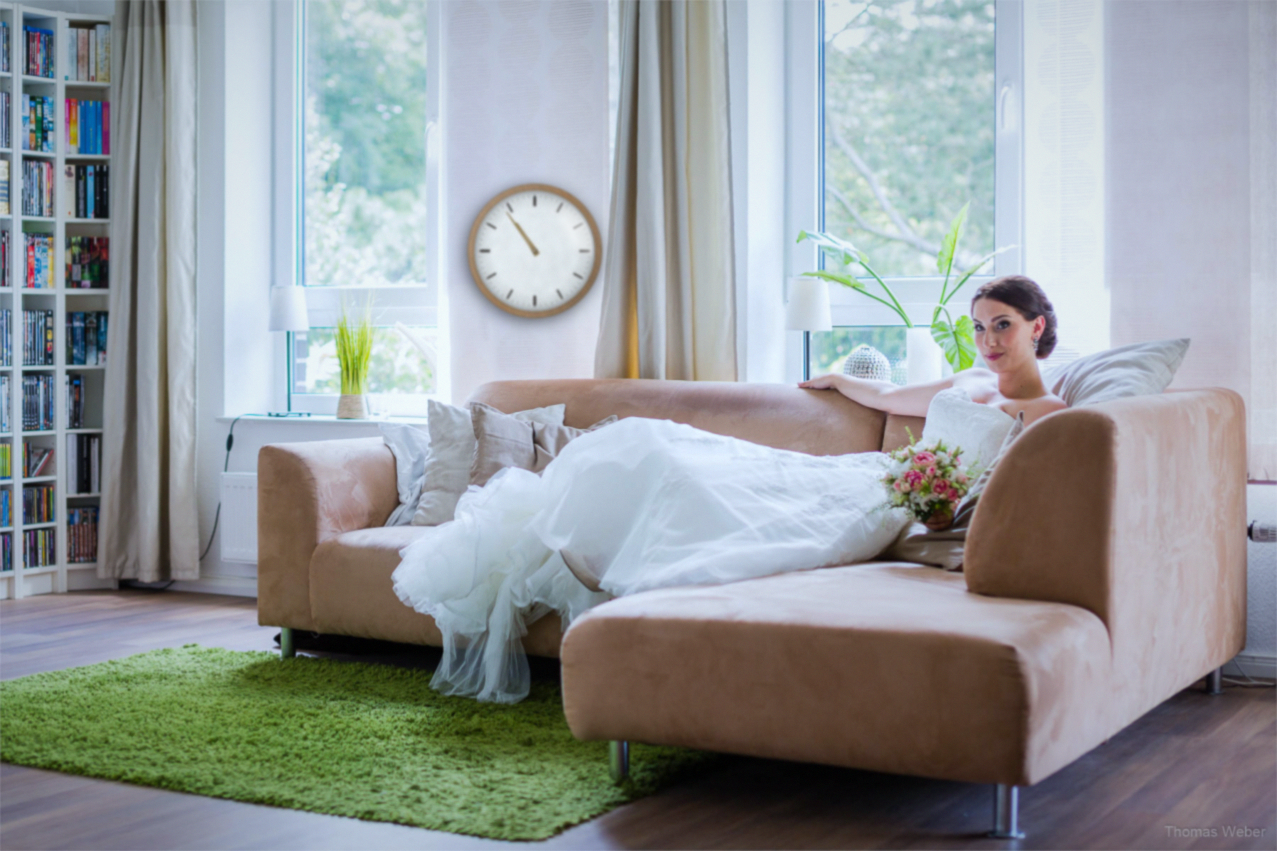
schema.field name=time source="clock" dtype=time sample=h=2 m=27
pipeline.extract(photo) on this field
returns h=10 m=54
